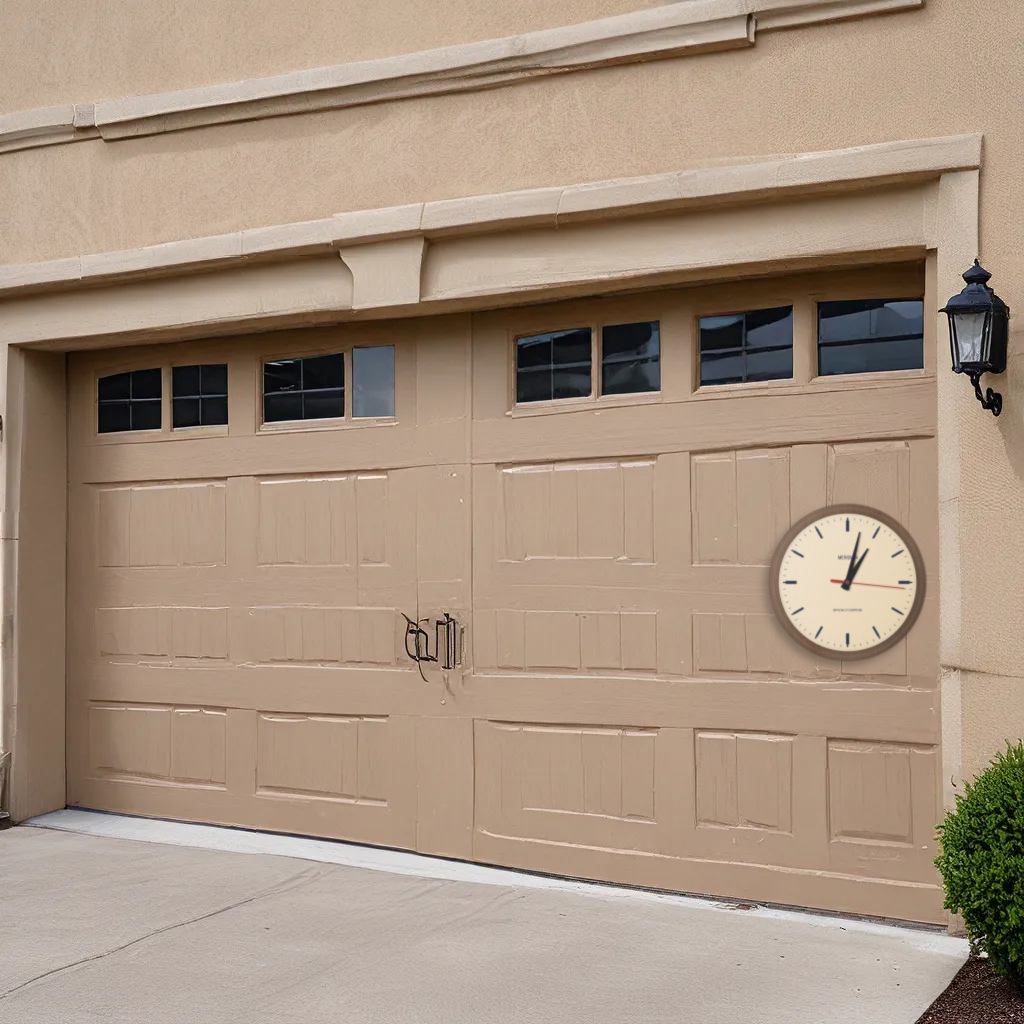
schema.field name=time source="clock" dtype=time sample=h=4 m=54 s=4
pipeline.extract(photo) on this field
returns h=1 m=2 s=16
